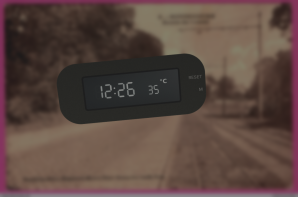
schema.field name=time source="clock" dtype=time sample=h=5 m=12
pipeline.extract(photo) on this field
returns h=12 m=26
